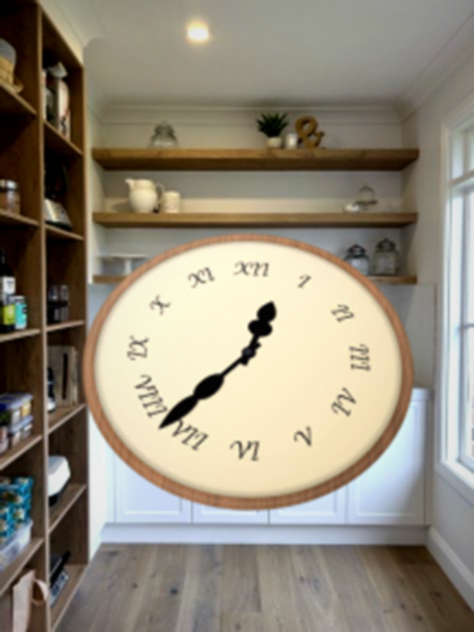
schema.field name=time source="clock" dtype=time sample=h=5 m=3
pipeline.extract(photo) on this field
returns h=12 m=37
